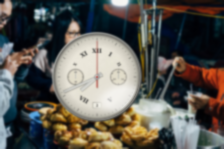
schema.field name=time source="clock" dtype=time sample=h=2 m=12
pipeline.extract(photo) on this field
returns h=7 m=41
